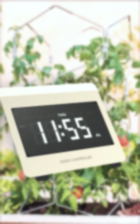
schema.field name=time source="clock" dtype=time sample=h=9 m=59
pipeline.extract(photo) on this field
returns h=11 m=55
